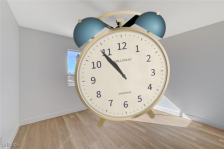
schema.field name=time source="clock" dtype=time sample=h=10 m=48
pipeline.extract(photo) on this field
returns h=10 m=54
